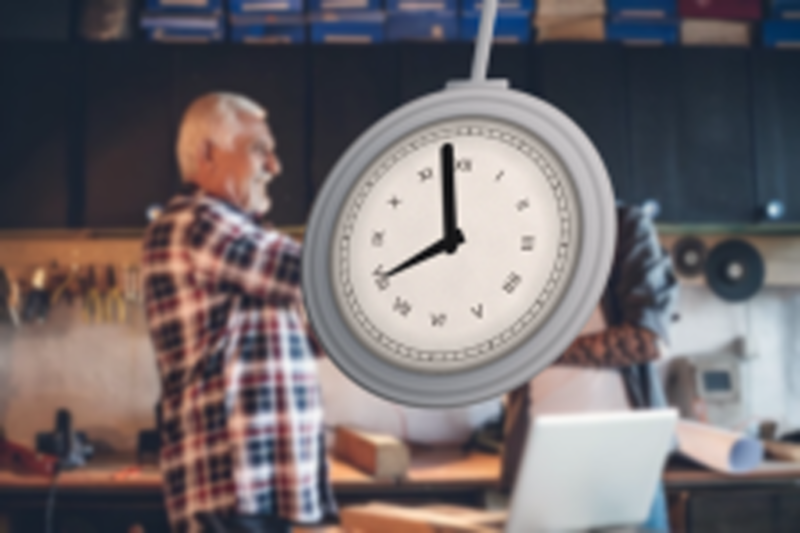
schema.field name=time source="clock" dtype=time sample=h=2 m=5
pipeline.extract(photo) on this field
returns h=7 m=58
